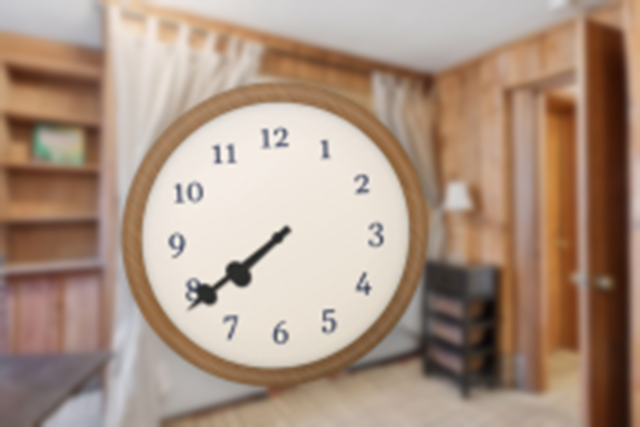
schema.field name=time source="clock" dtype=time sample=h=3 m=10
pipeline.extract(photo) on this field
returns h=7 m=39
